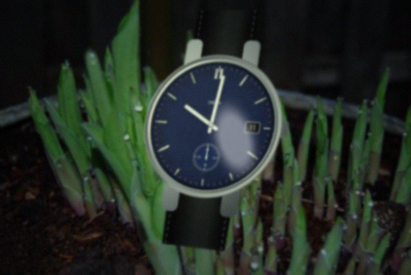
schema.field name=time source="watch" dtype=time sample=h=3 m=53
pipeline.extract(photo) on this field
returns h=10 m=1
